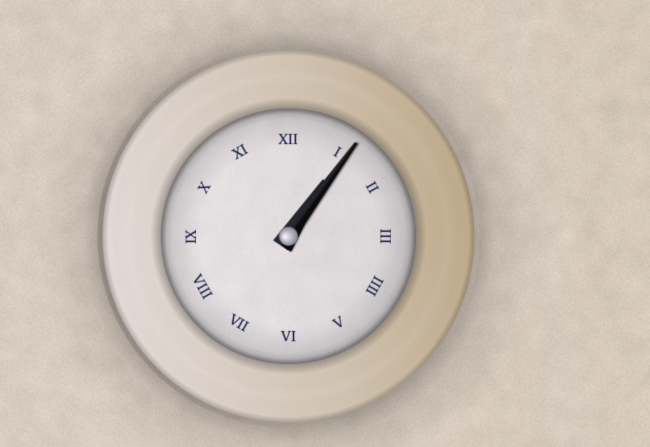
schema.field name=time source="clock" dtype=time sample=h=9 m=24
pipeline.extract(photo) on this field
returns h=1 m=6
